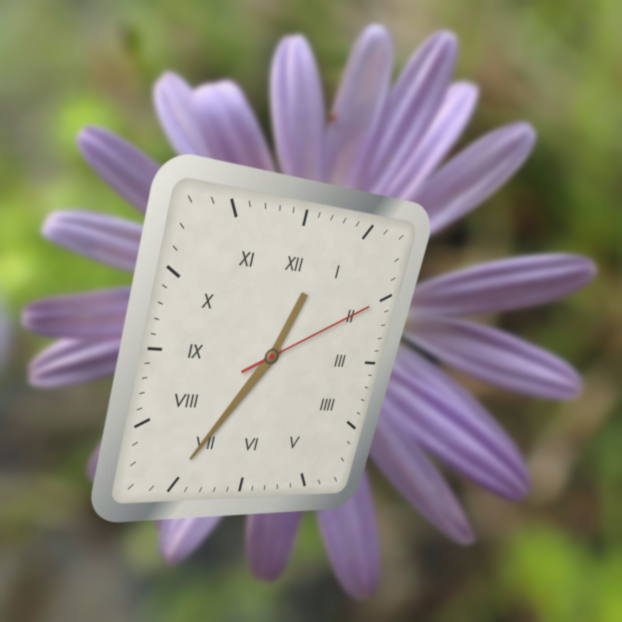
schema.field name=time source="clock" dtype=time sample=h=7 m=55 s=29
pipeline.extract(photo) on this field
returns h=12 m=35 s=10
